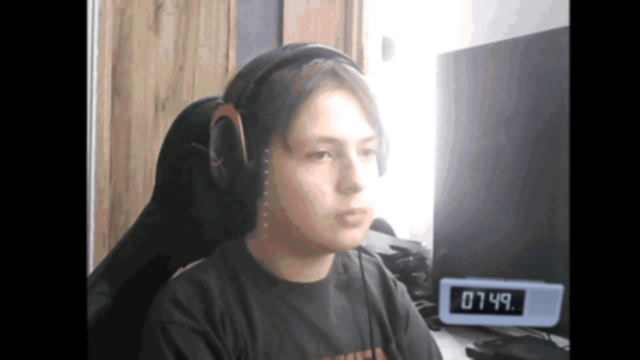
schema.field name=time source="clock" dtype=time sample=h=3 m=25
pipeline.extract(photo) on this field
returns h=7 m=49
